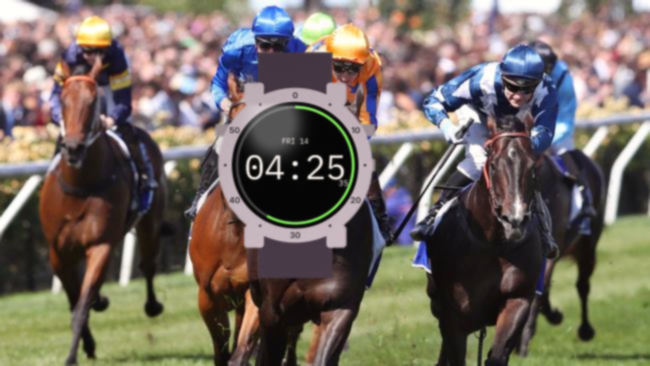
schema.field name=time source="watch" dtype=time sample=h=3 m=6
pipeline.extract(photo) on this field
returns h=4 m=25
